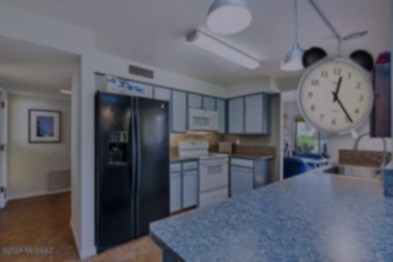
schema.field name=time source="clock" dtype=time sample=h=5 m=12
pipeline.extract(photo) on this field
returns h=12 m=24
